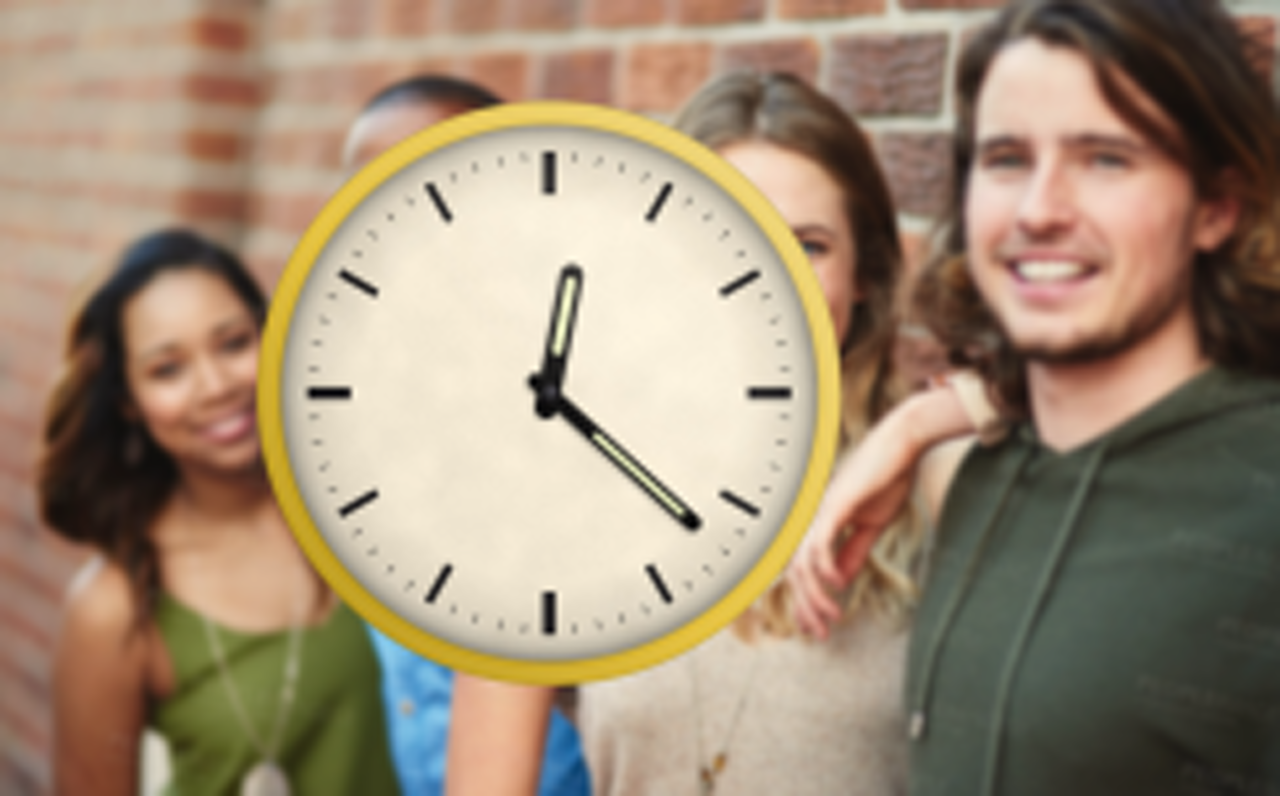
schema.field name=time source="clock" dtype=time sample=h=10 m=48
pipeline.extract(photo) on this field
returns h=12 m=22
